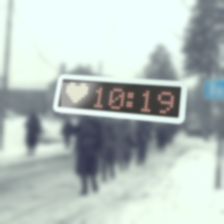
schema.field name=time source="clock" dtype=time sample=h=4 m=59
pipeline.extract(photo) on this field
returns h=10 m=19
